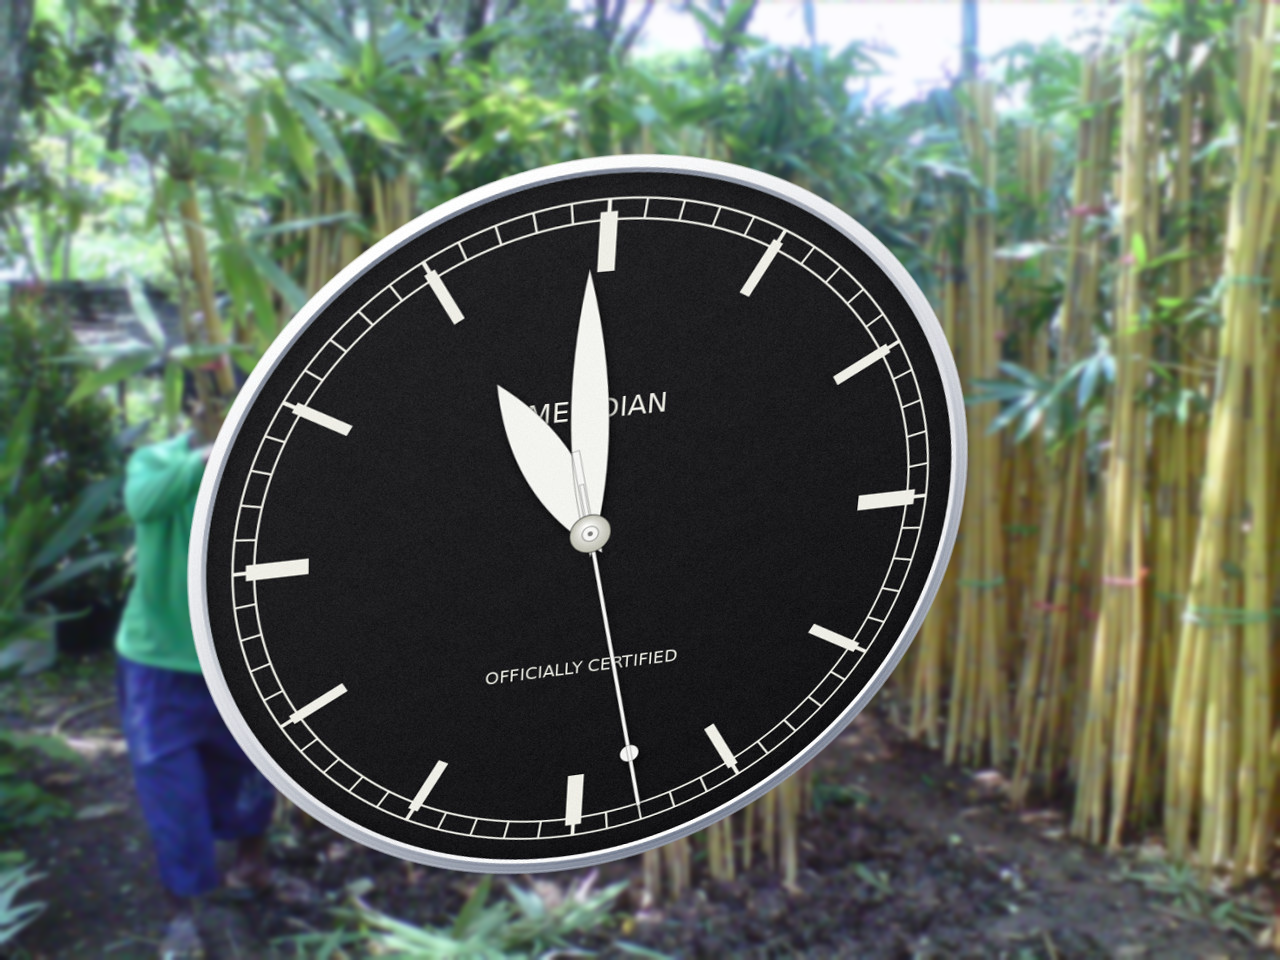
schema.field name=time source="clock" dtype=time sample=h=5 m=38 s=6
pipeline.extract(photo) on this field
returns h=10 m=59 s=28
